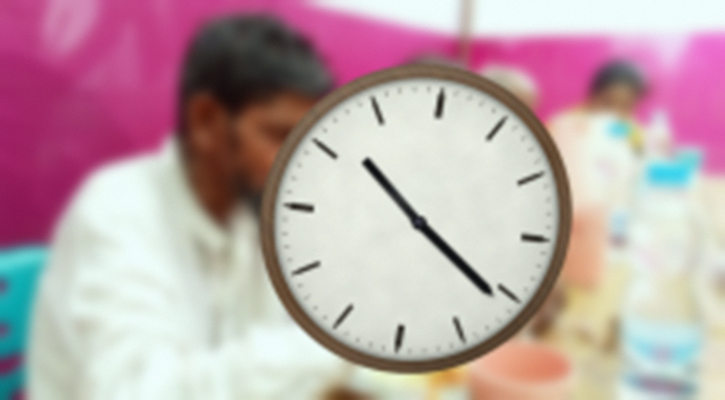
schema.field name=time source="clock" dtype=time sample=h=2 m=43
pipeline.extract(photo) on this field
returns h=10 m=21
